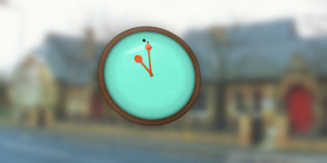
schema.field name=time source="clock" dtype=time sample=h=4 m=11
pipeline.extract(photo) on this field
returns h=11 m=1
